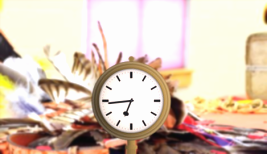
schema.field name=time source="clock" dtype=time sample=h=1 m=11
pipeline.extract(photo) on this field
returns h=6 m=44
